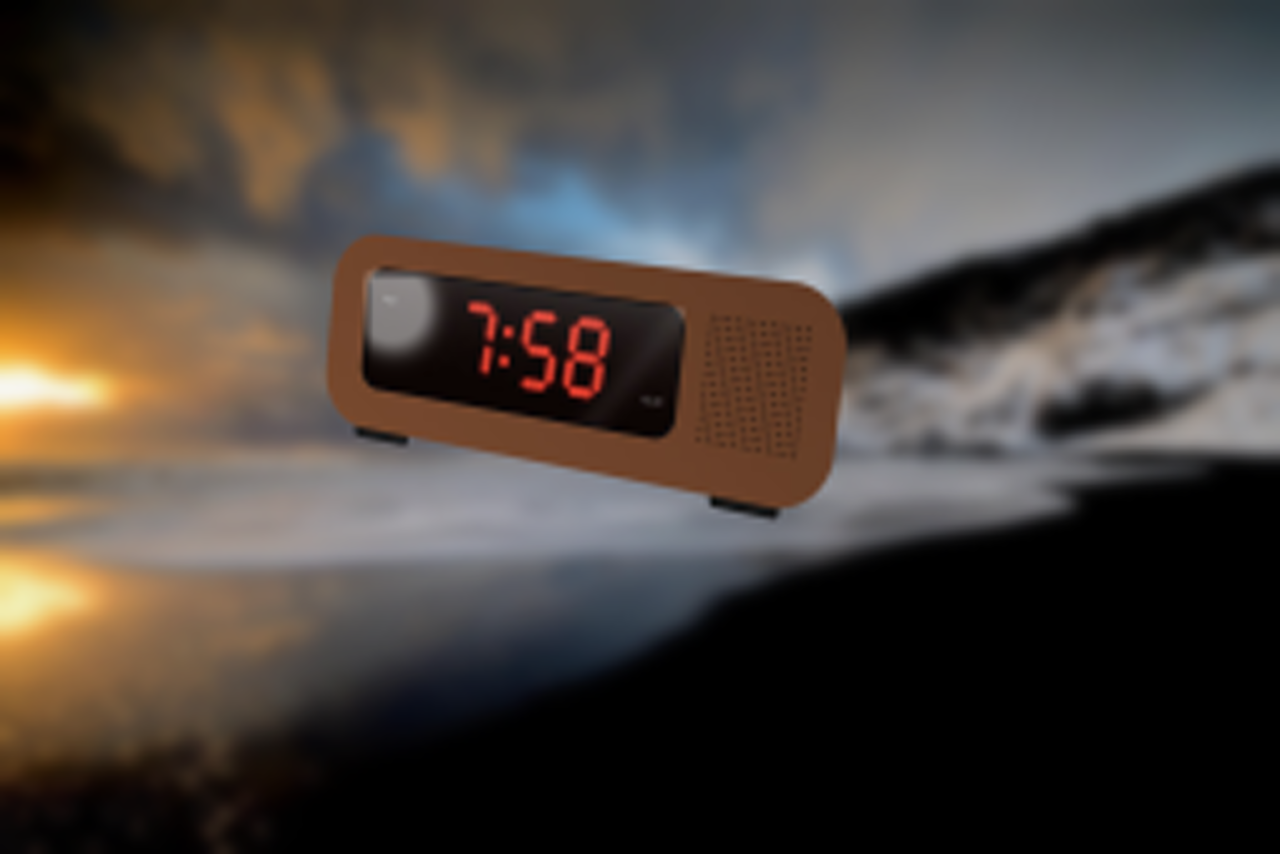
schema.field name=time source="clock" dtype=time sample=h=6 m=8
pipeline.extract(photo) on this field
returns h=7 m=58
